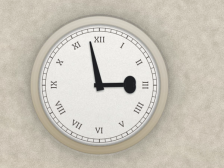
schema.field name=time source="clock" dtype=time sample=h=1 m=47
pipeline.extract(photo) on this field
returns h=2 m=58
